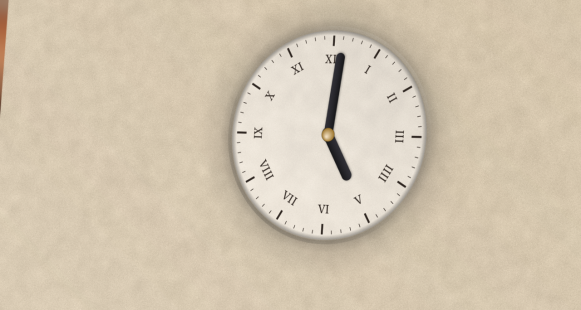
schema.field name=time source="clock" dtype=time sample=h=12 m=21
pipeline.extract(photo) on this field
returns h=5 m=1
